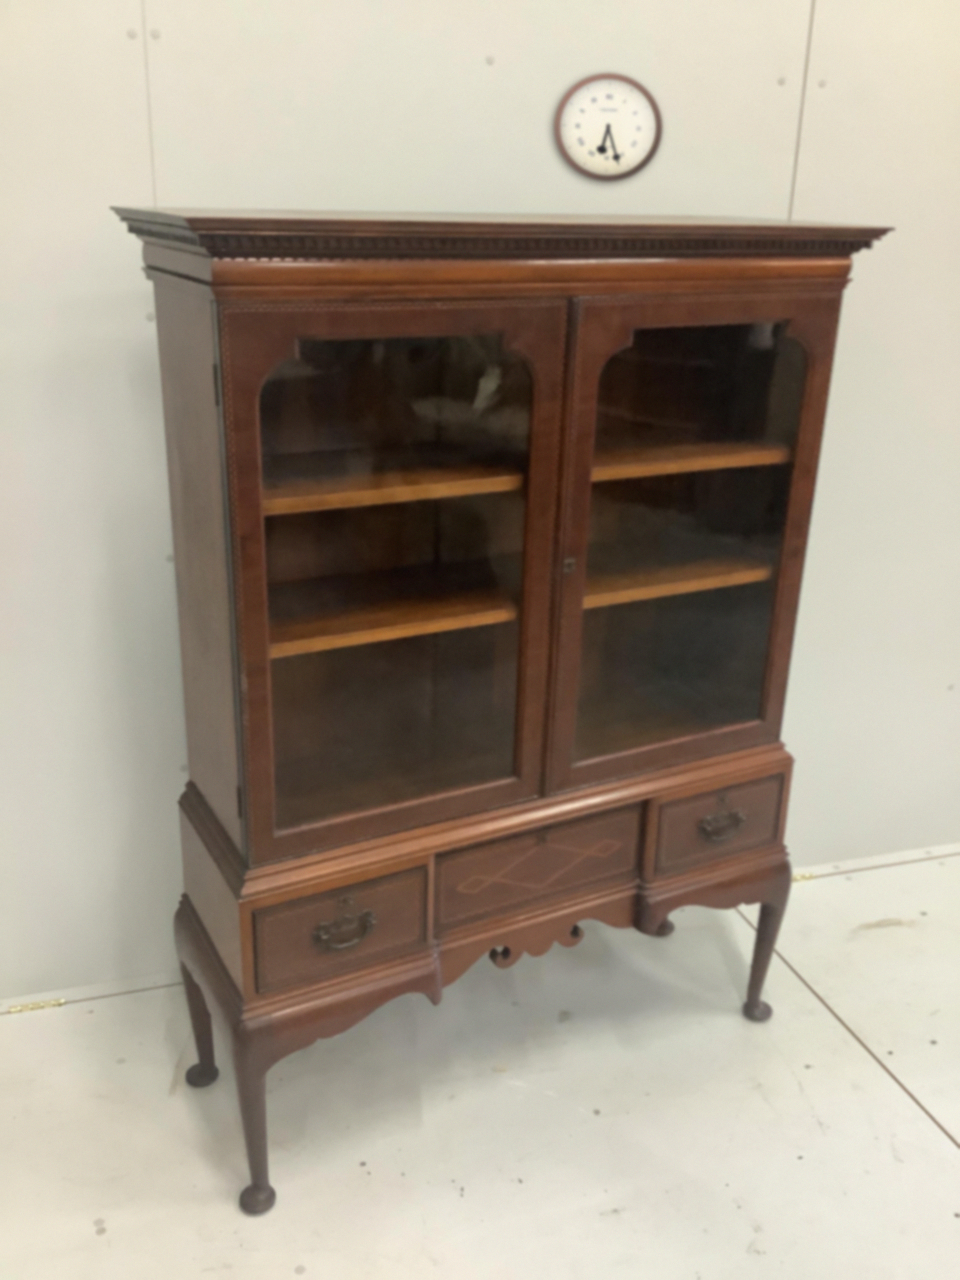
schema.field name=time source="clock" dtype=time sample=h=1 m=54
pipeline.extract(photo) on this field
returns h=6 m=27
